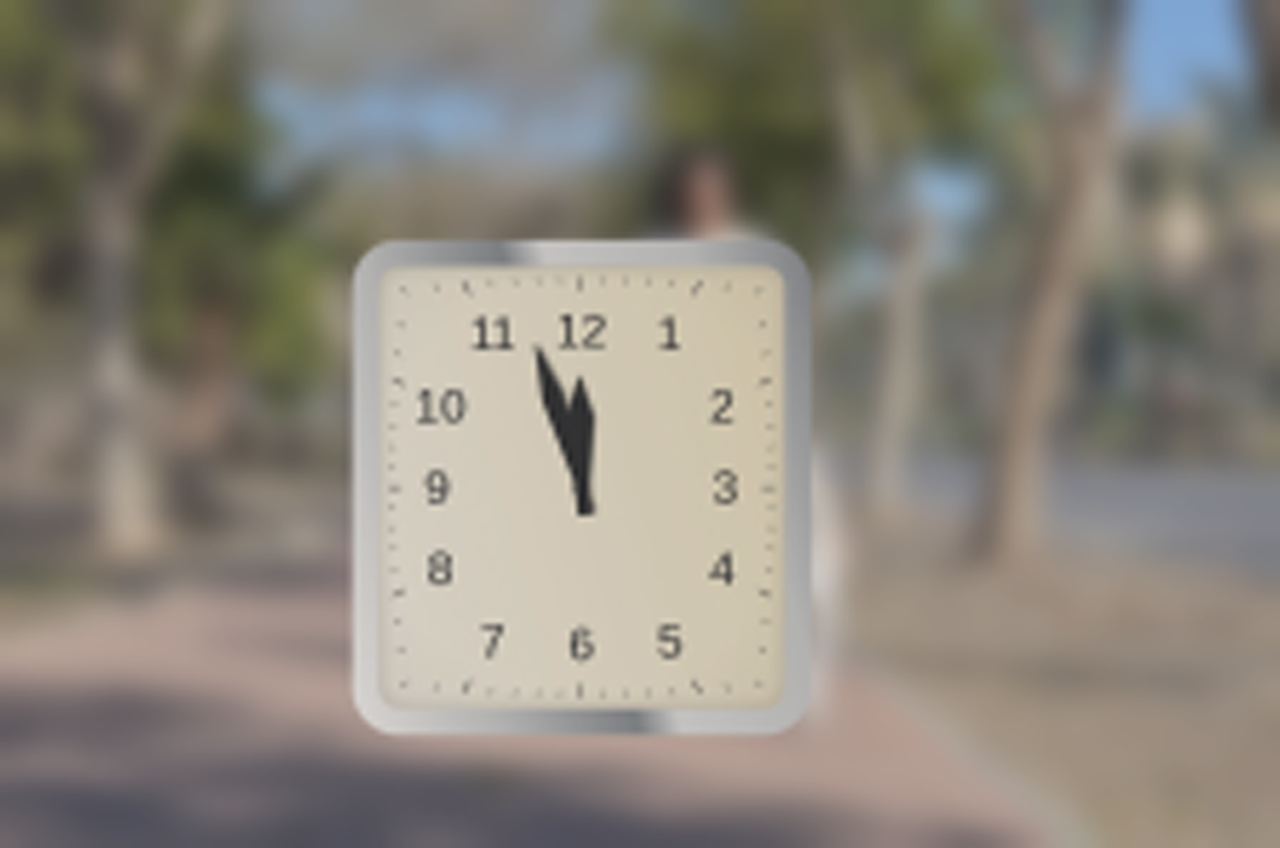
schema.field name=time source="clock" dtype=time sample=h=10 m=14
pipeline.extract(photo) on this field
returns h=11 m=57
